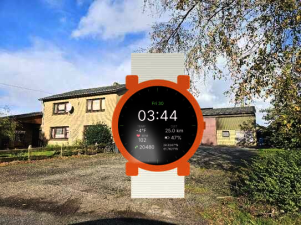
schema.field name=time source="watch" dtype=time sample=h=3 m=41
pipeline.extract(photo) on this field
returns h=3 m=44
